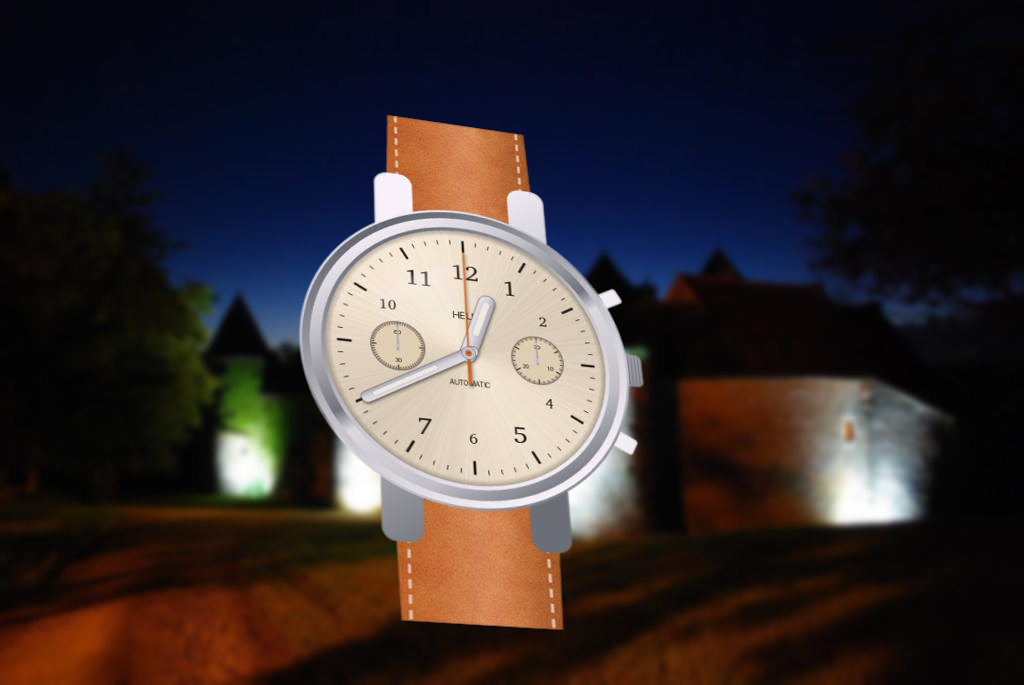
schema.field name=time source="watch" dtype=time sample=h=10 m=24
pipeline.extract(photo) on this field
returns h=12 m=40
